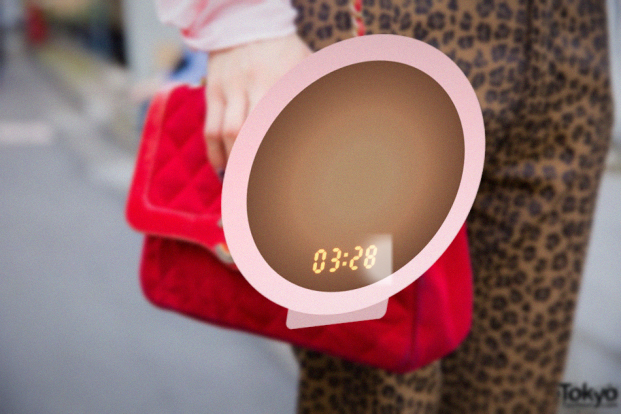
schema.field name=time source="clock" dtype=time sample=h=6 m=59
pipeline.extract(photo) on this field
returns h=3 m=28
